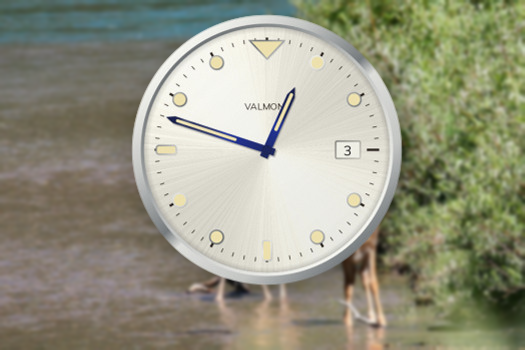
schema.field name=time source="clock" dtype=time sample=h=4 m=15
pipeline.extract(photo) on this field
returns h=12 m=48
